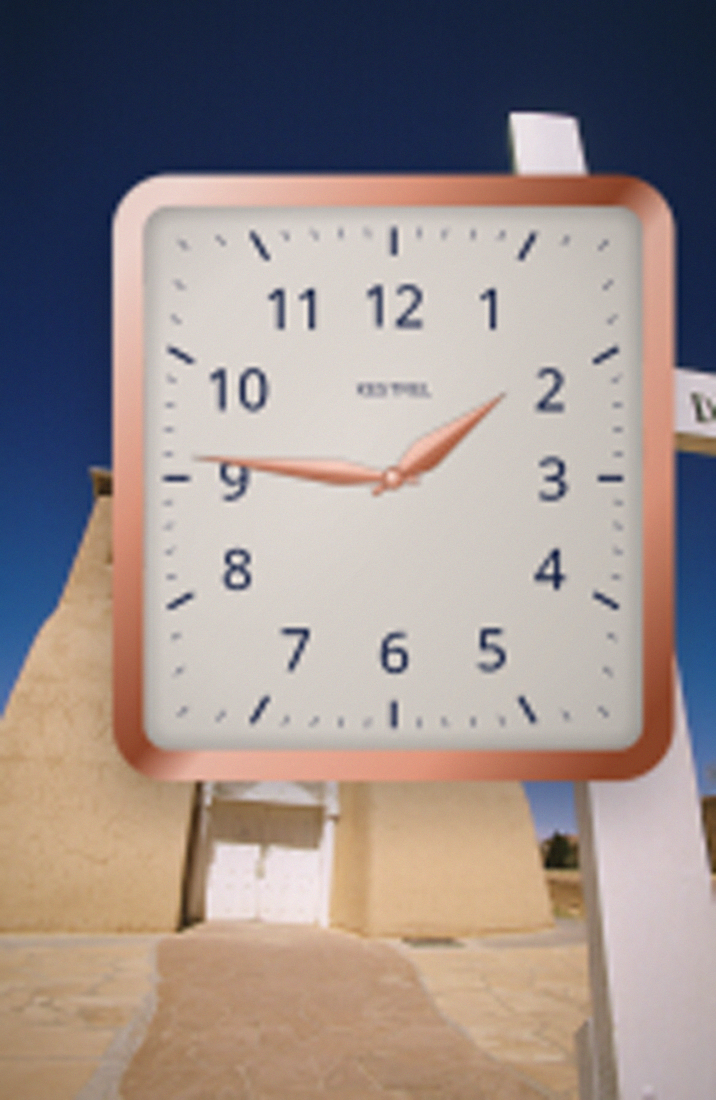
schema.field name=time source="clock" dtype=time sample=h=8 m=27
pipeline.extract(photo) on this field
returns h=1 m=46
